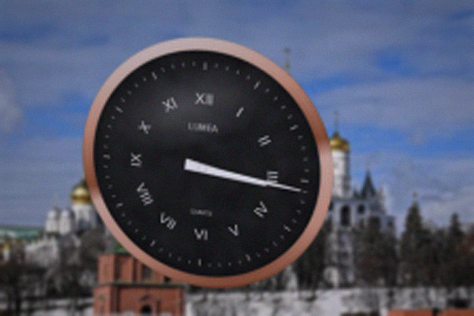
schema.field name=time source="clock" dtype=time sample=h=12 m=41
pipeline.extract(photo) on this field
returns h=3 m=16
